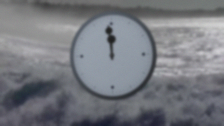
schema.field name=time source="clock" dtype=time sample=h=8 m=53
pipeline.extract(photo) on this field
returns h=11 m=59
